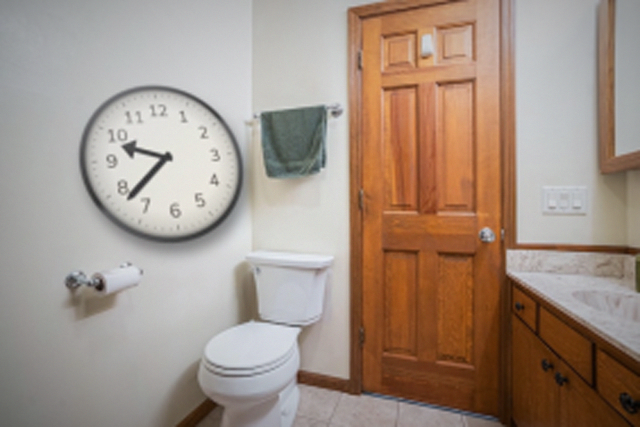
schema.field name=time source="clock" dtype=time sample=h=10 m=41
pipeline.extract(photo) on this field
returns h=9 m=38
